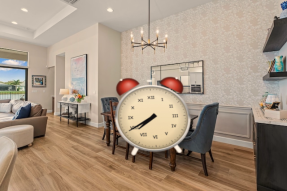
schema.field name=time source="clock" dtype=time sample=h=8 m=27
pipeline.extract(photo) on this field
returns h=7 m=40
